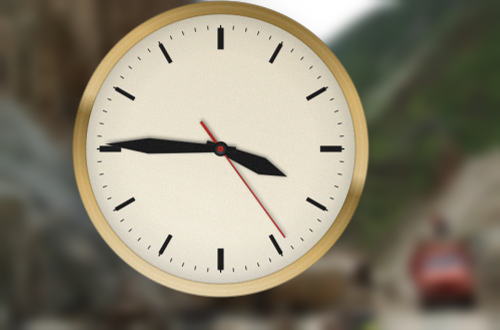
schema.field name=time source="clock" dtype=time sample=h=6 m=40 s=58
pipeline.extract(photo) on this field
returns h=3 m=45 s=24
